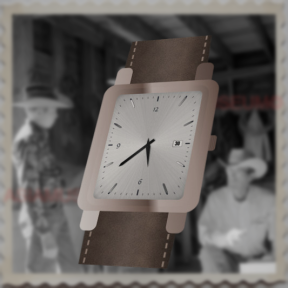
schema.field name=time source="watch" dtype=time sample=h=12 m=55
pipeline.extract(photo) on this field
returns h=5 m=38
